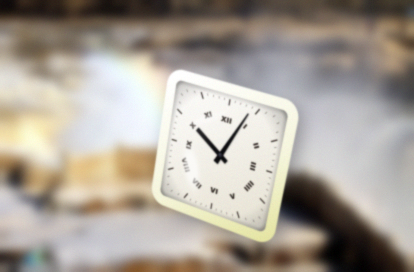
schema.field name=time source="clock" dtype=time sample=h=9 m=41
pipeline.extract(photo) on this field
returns h=10 m=4
